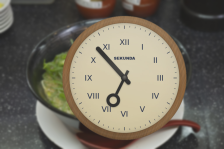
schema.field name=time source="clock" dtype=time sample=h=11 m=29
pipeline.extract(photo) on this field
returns h=6 m=53
